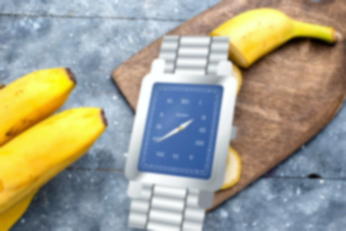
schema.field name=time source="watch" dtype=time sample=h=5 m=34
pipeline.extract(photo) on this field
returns h=1 m=39
